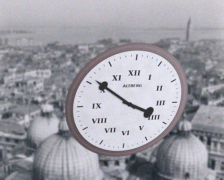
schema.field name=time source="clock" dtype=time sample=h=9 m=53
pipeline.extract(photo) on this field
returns h=3 m=51
